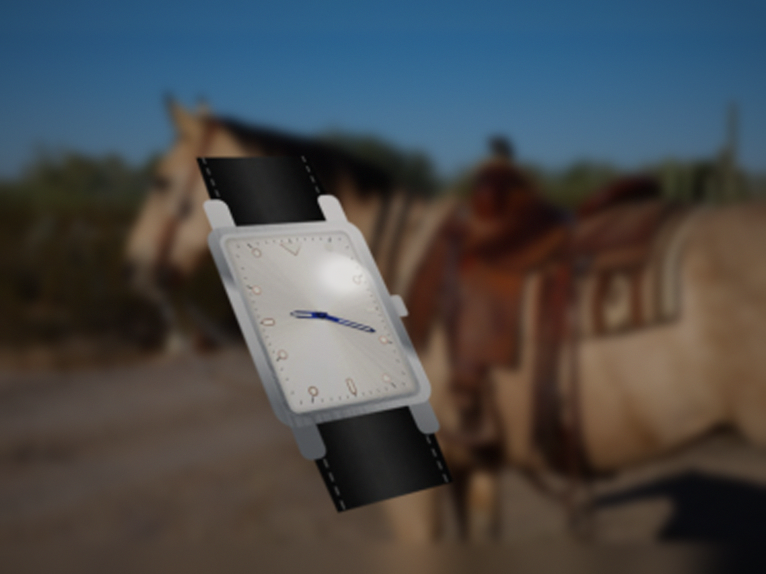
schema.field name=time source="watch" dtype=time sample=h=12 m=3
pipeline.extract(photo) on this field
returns h=9 m=19
